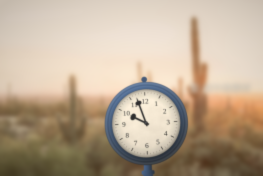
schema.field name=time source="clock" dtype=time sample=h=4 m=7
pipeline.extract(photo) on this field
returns h=9 m=57
